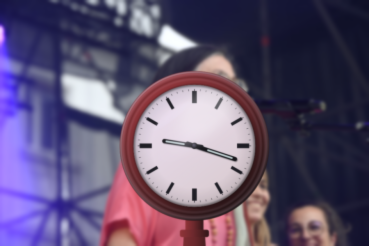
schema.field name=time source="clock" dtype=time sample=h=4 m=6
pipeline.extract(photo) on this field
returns h=9 m=18
